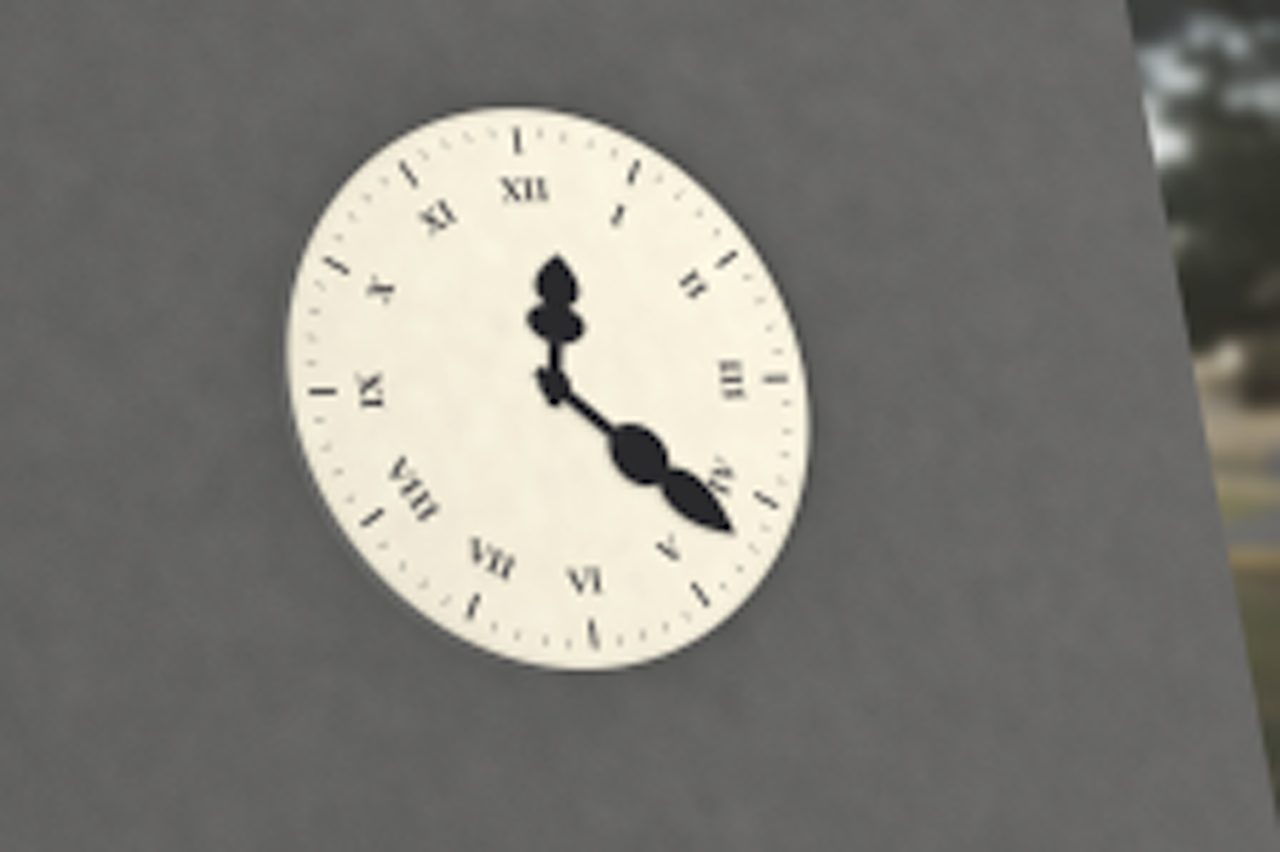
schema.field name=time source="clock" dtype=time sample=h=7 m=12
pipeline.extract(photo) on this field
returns h=12 m=22
